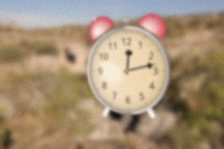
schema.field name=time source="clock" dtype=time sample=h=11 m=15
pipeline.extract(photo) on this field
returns h=12 m=13
